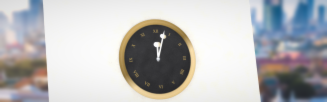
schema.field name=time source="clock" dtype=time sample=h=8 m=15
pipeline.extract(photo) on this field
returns h=12 m=3
